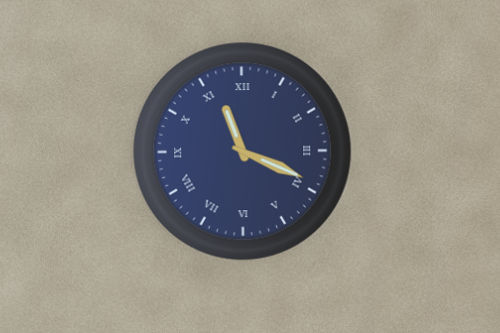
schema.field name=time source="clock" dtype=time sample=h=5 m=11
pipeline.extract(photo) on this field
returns h=11 m=19
